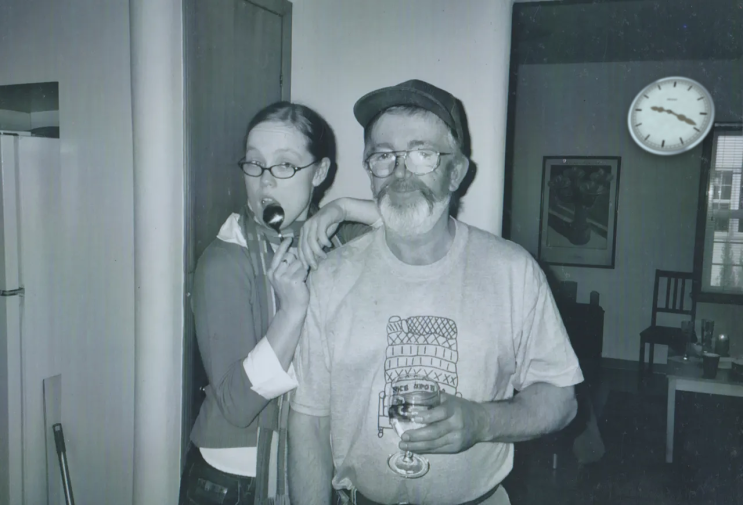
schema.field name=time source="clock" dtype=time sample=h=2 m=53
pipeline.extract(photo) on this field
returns h=9 m=19
